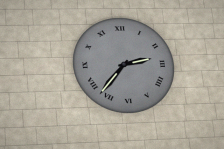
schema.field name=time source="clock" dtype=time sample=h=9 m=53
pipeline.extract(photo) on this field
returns h=2 m=37
